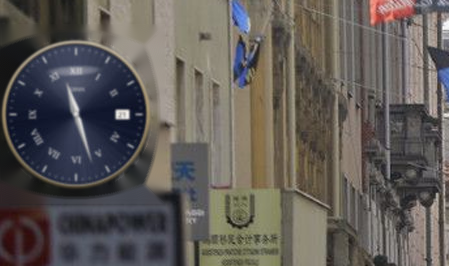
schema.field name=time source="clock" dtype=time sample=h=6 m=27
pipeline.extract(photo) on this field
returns h=11 m=27
